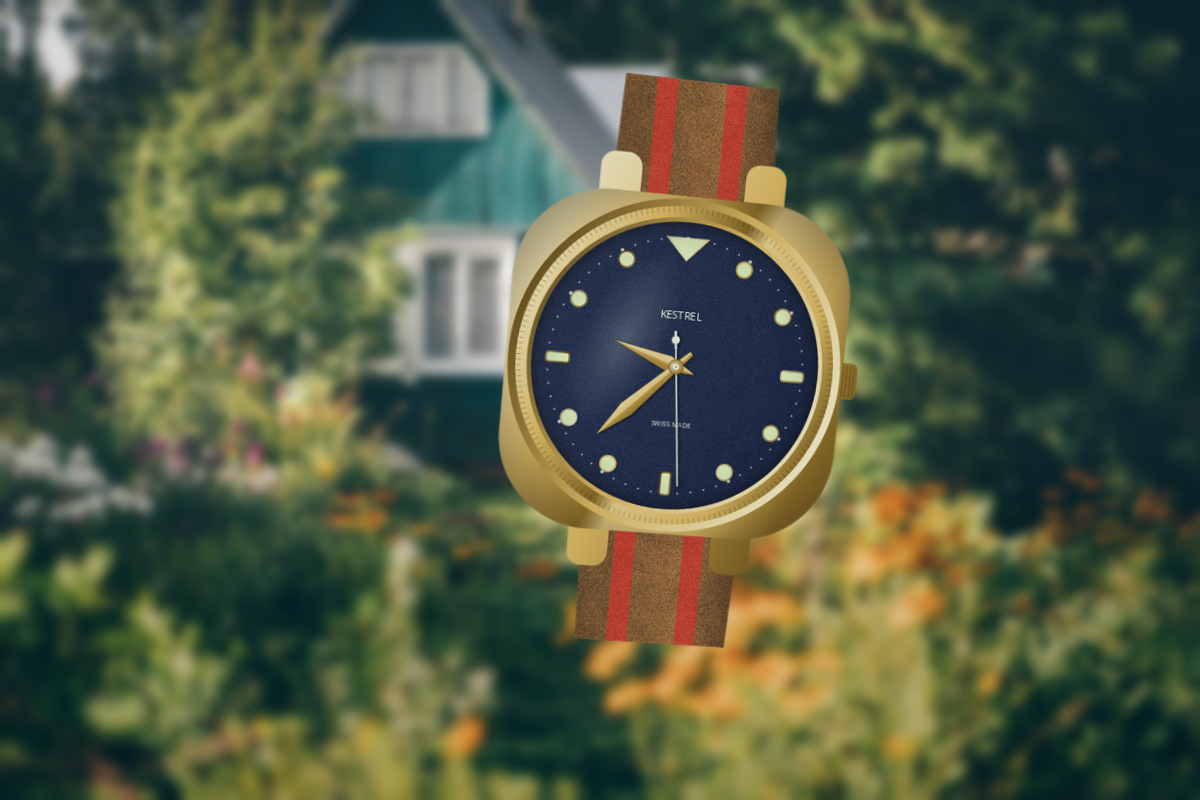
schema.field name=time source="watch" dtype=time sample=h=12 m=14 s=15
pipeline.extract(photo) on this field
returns h=9 m=37 s=29
